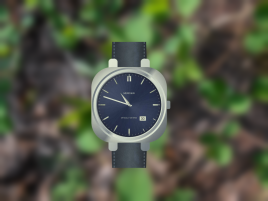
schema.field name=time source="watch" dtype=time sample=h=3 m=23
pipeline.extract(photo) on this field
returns h=10 m=48
